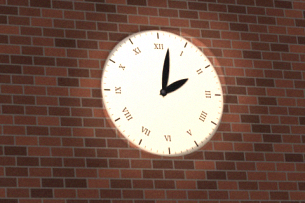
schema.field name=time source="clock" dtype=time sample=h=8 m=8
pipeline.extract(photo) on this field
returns h=2 m=2
